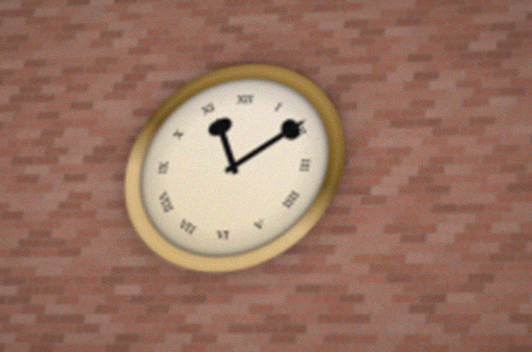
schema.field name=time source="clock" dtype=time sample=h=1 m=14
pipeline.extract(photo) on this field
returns h=11 m=9
